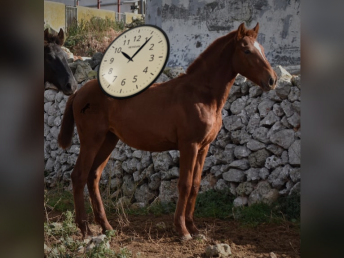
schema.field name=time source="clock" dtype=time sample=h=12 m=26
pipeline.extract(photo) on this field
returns h=10 m=6
